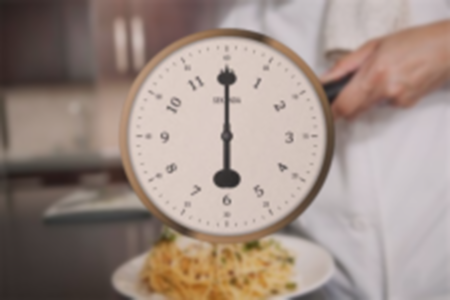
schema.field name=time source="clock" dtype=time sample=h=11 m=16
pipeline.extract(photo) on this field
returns h=6 m=0
